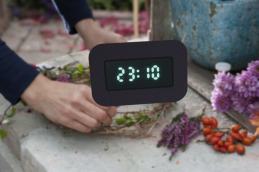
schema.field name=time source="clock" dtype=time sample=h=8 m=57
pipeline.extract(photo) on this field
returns h=23 m=10
